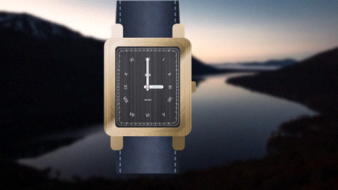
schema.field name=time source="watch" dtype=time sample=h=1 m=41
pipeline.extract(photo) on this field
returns h=3 m=0
